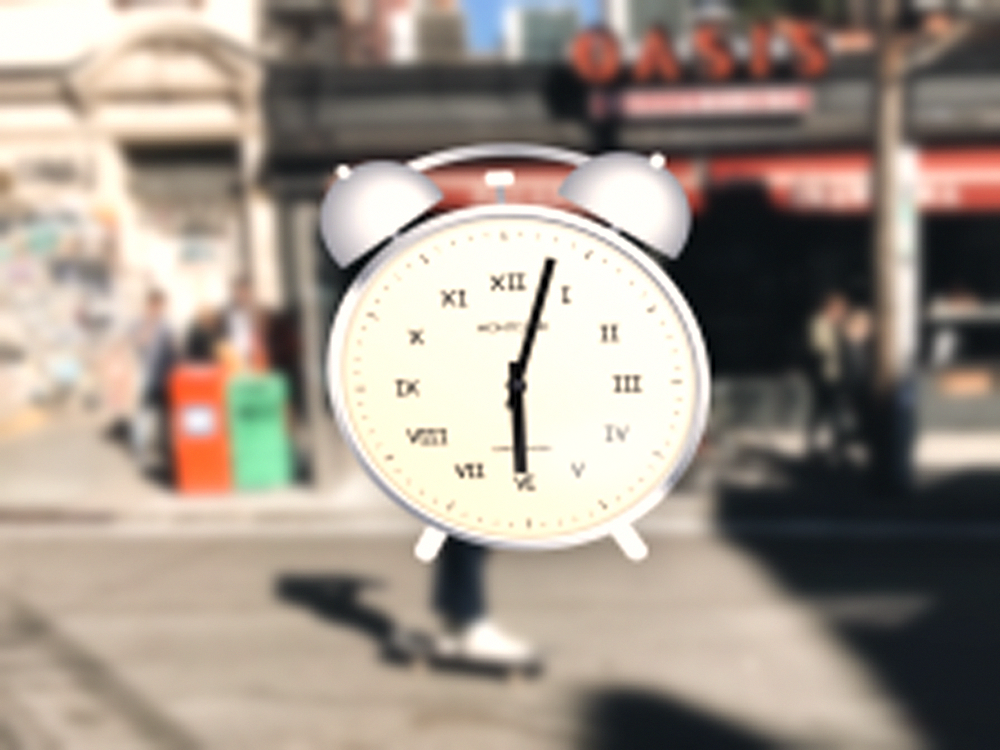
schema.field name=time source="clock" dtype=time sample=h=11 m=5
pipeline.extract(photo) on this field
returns h=6 m=3
